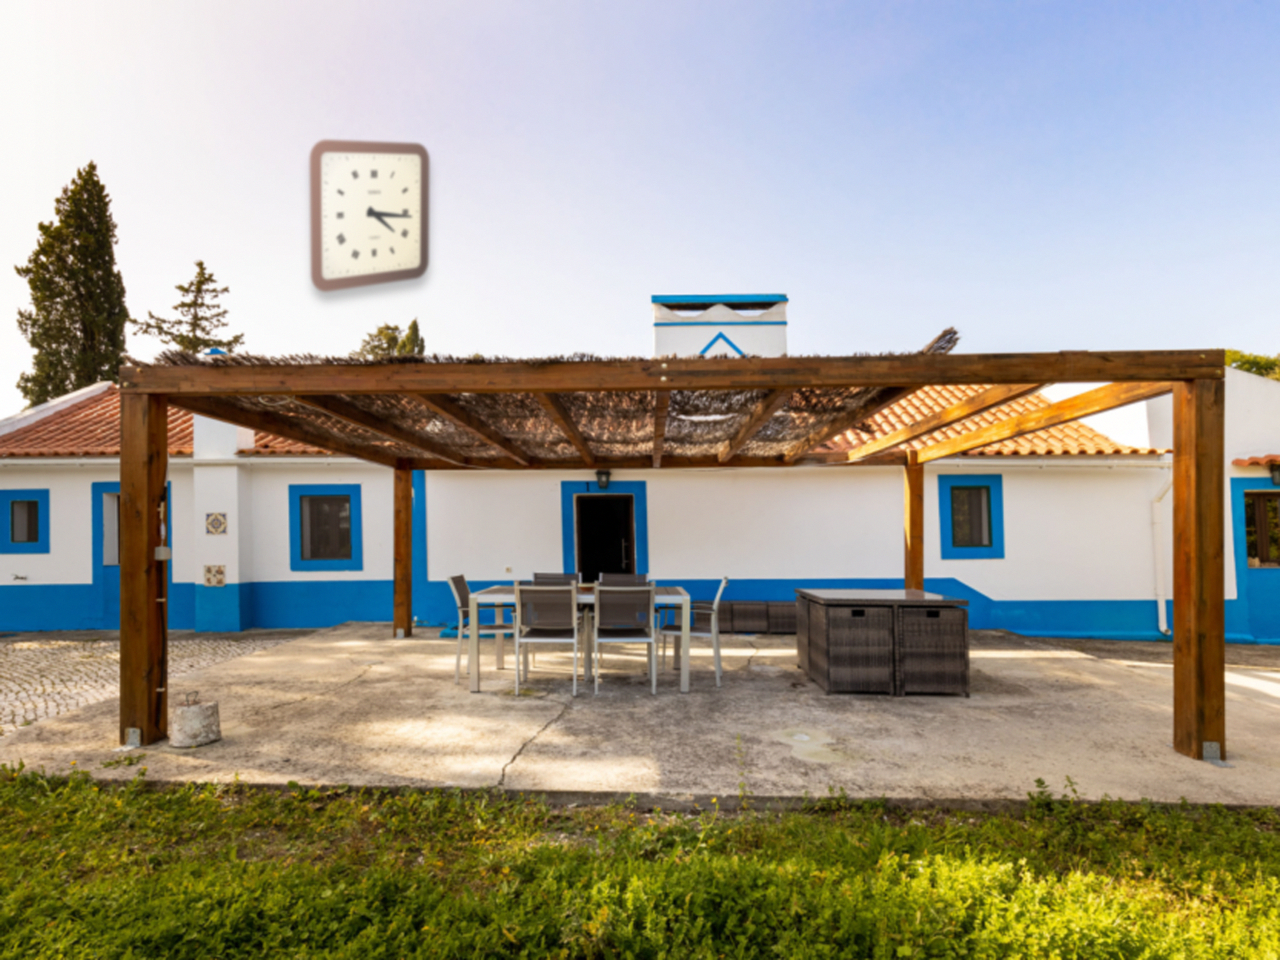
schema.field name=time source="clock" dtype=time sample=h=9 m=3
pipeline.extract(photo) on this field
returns h=4 m=16
